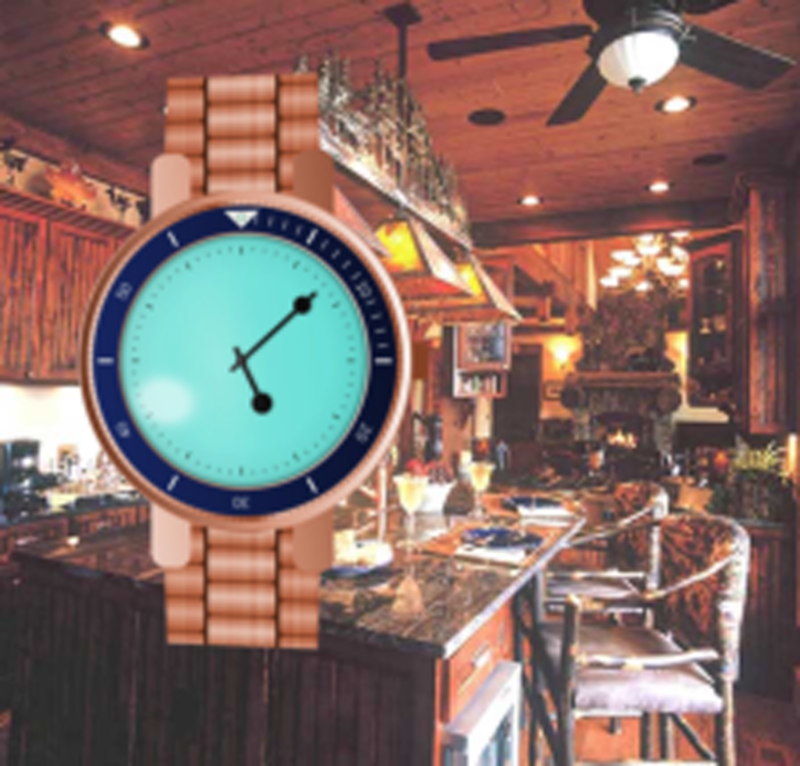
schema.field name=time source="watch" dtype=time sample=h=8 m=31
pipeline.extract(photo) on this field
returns h=5 m=8
